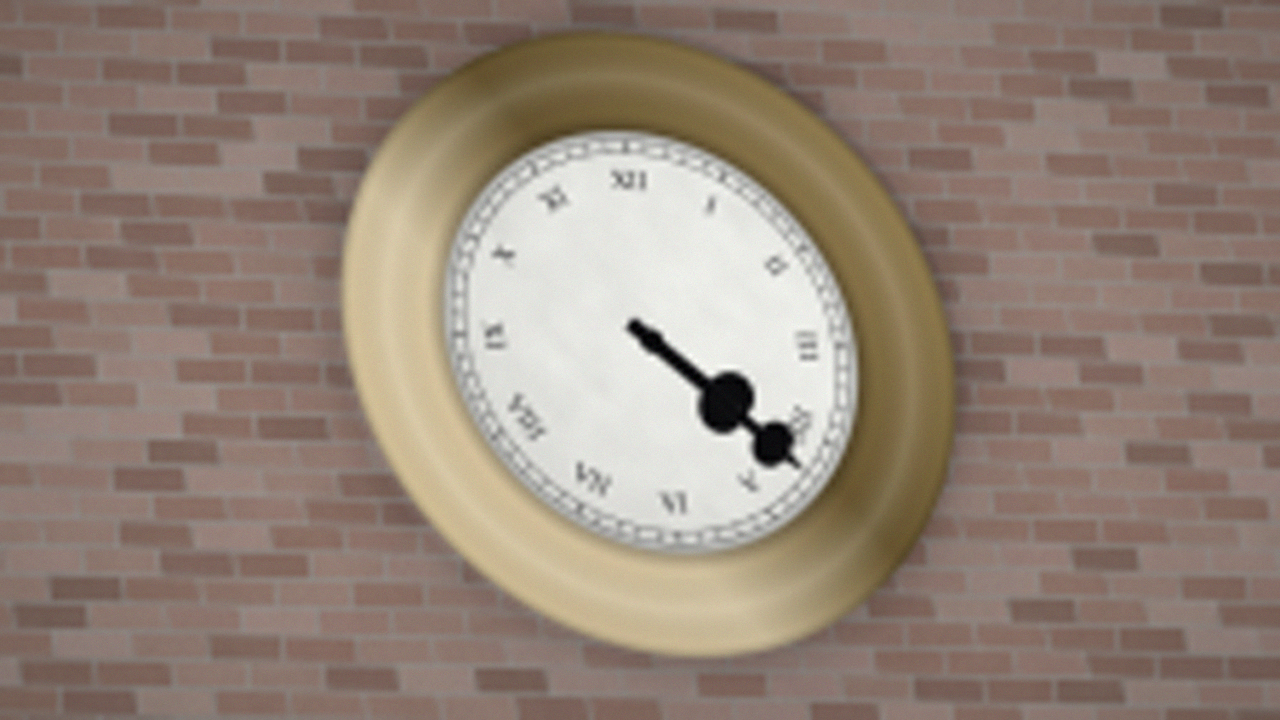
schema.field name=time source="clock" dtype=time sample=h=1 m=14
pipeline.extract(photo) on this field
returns h=4 m=22
